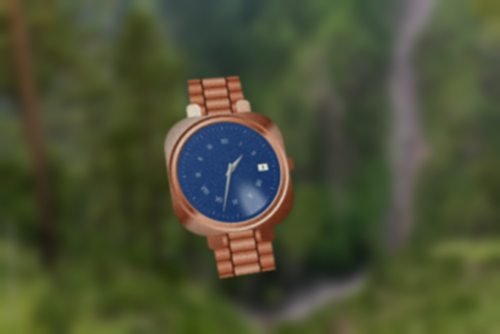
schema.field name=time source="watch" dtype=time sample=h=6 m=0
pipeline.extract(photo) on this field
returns h=1 m=33
